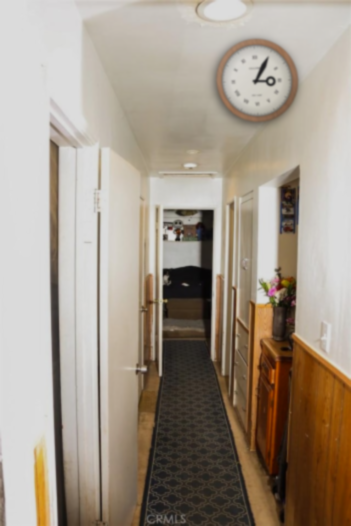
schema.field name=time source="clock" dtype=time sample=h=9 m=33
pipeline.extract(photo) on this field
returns h=3 m=5
